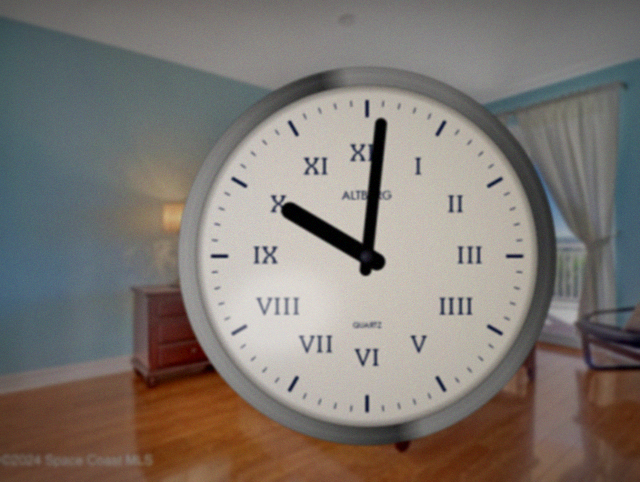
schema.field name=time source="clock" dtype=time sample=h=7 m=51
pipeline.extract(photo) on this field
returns h=10 m=1
